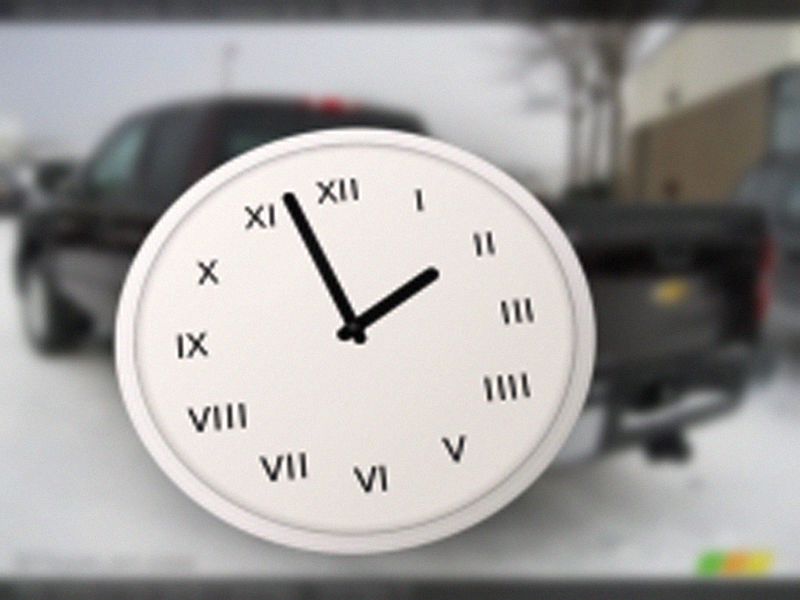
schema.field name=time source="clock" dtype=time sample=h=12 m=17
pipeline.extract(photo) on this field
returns h=1 m=57
